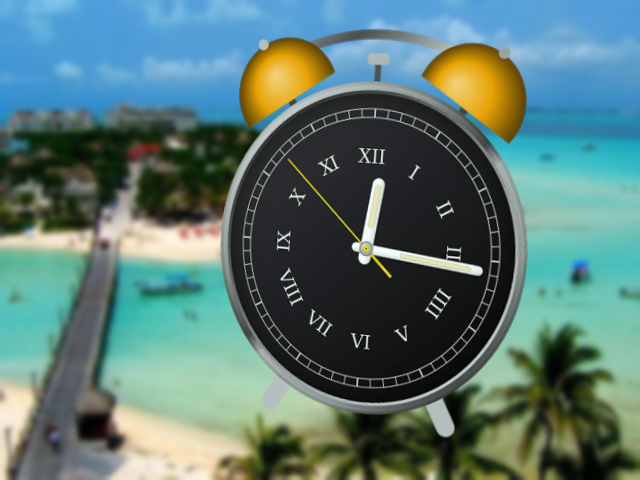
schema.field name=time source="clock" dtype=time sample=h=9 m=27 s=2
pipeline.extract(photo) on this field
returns h=12 m=15 s=52
